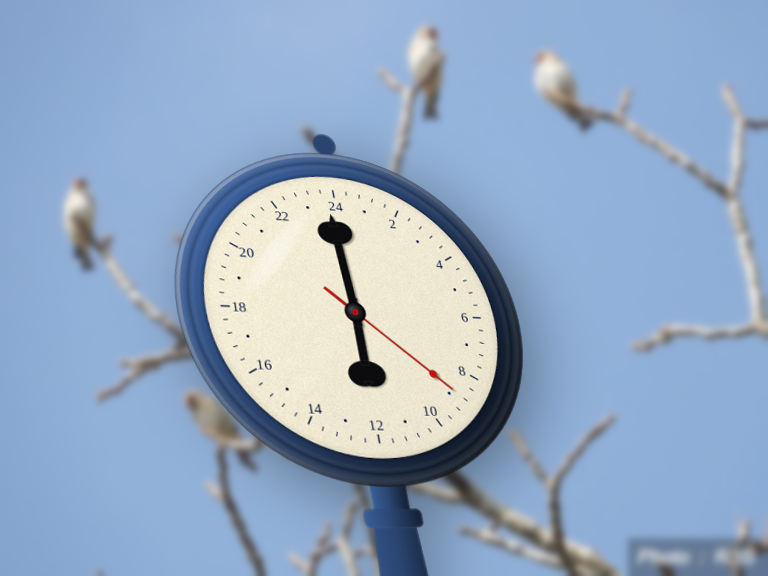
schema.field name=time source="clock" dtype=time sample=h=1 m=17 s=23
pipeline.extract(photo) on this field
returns h=11 m=59 s=22
